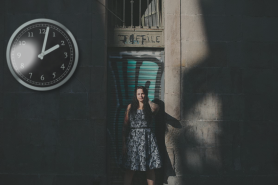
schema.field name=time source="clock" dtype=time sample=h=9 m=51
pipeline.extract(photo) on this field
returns h=2 m=2
